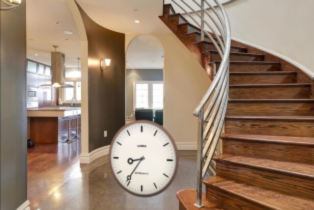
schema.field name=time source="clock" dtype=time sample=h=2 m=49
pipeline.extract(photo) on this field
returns h=8 m=36
